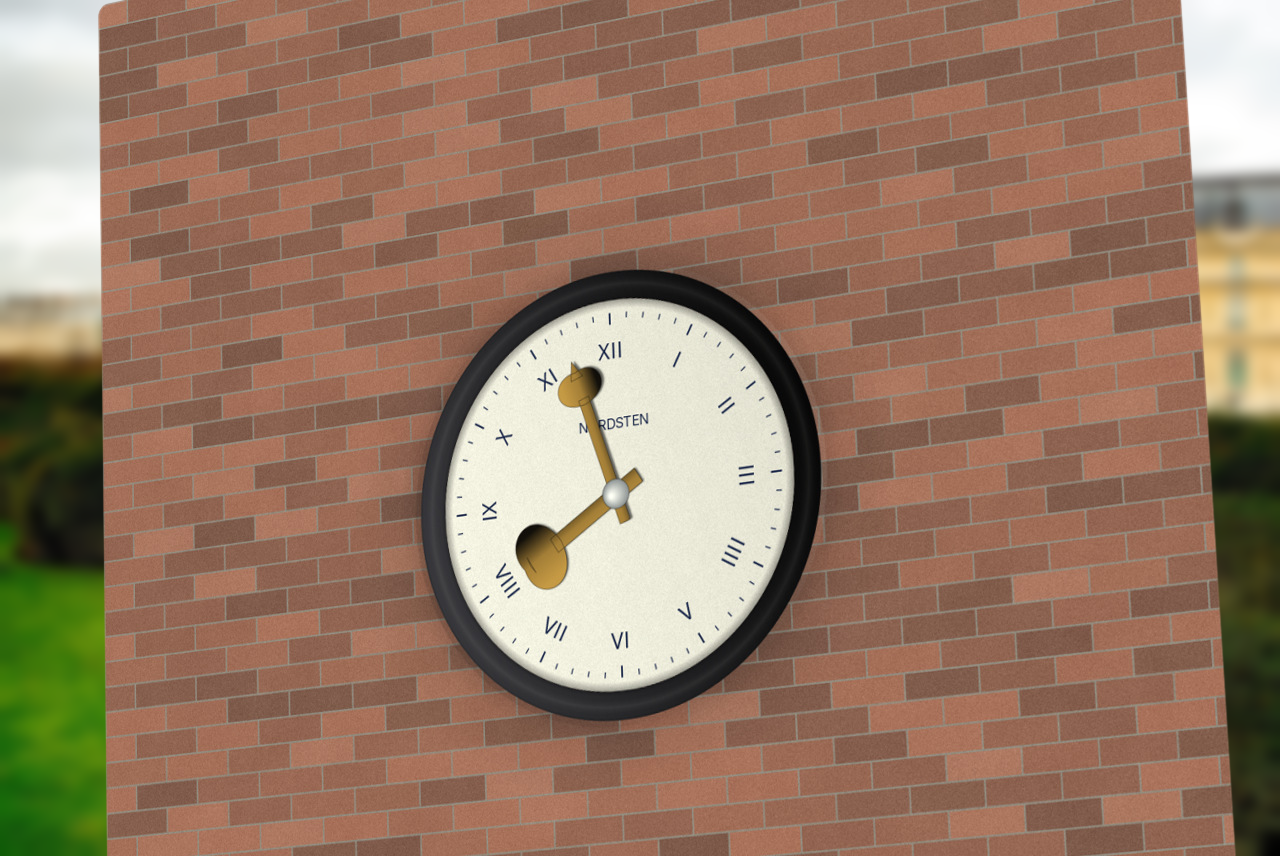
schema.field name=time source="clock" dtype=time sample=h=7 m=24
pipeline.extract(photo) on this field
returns h=7 m=57
